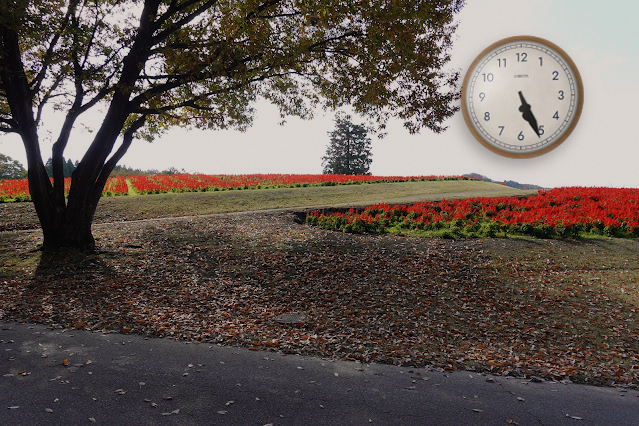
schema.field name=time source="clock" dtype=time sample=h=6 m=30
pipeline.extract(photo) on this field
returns h=5 m=26
